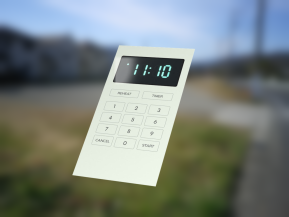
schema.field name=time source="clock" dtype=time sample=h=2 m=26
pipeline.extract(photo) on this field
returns h=11 m=10
